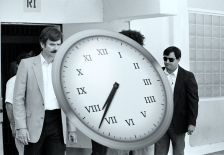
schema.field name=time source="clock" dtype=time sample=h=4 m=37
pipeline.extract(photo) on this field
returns h=7 m=37
